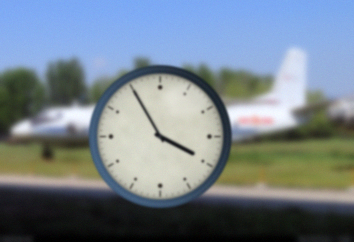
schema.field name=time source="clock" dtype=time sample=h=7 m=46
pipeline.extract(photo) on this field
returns h=3 m=55
